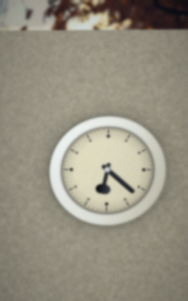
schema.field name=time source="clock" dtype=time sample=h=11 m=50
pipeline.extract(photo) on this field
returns h=6 m=22
